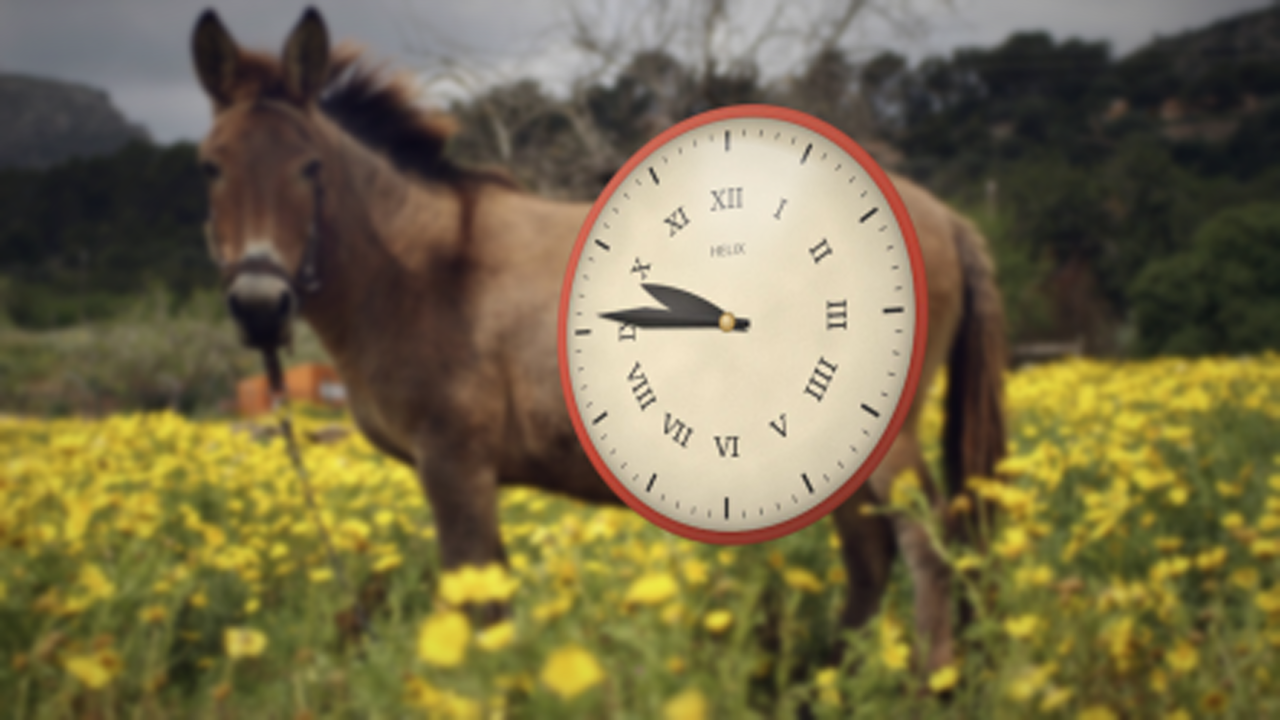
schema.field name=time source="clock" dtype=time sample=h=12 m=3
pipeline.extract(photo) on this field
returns h=9 m=46
